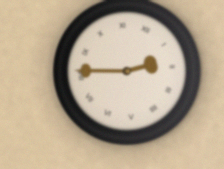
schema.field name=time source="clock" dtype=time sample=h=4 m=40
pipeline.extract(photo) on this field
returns h=1 m=41
